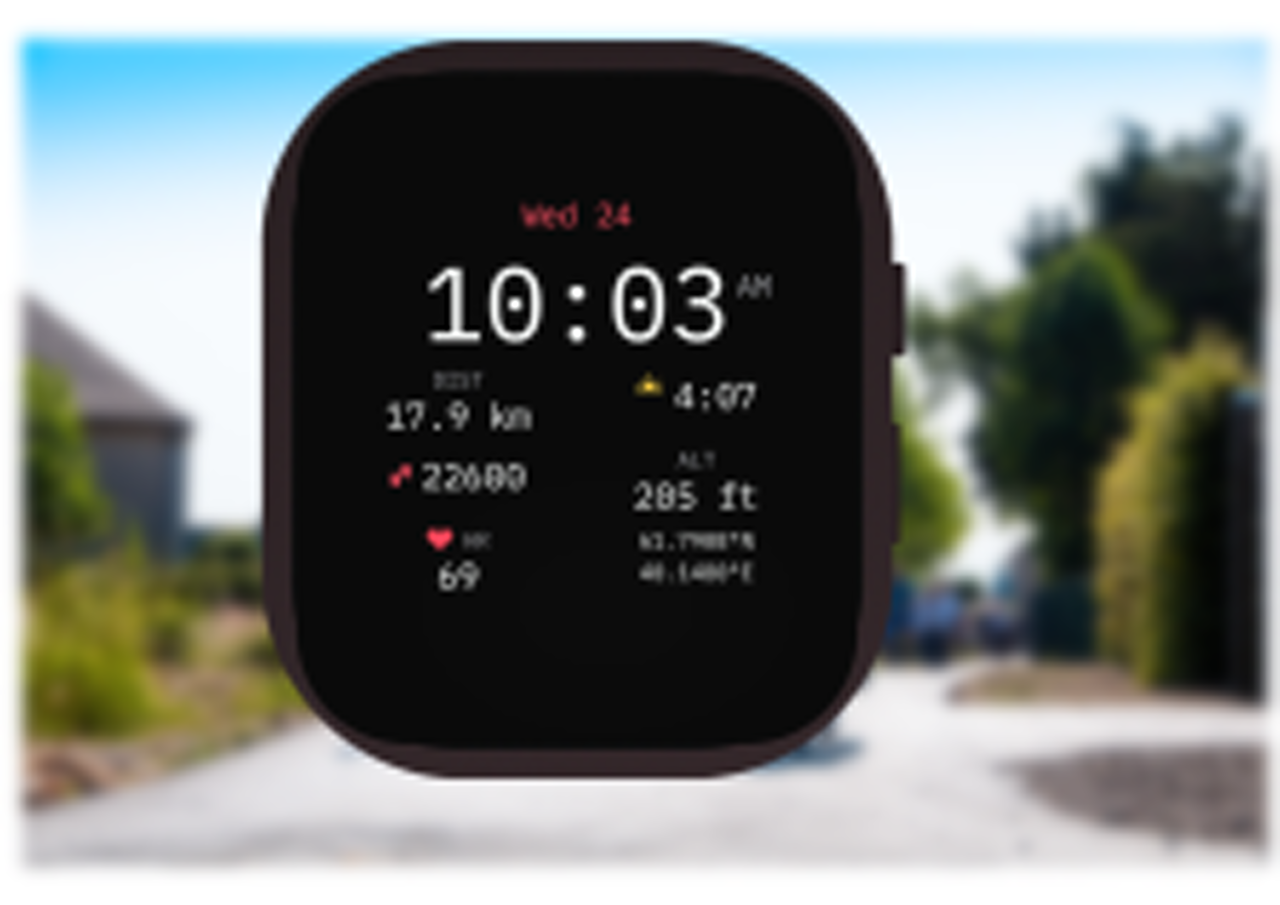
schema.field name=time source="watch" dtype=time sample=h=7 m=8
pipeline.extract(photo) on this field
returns h=10 m=3
